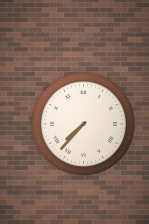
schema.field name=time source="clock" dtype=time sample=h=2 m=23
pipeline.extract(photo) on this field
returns h=7 m=37
